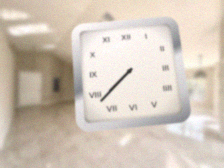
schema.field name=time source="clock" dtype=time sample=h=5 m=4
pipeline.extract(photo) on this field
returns h=7 m=38
